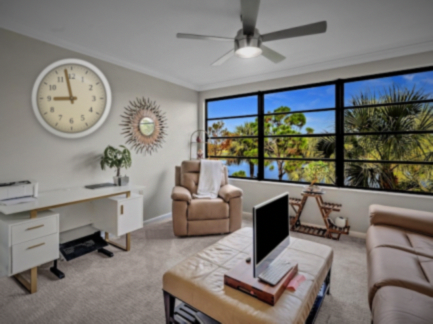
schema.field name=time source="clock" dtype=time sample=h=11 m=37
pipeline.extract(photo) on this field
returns h=8 m=58
